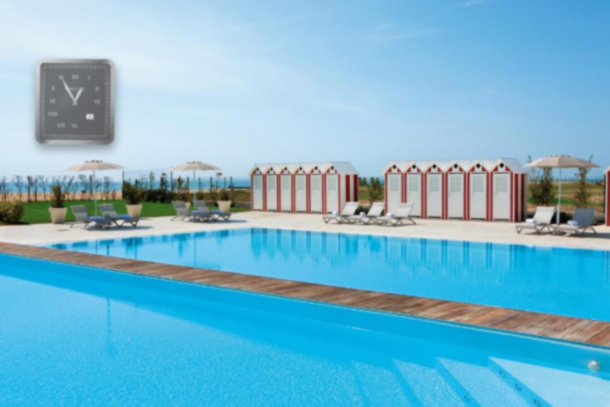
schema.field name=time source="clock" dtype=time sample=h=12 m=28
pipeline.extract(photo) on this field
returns h=12 m=55
